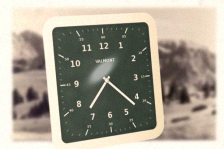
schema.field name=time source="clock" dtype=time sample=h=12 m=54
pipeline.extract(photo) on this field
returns h=7 m=22
